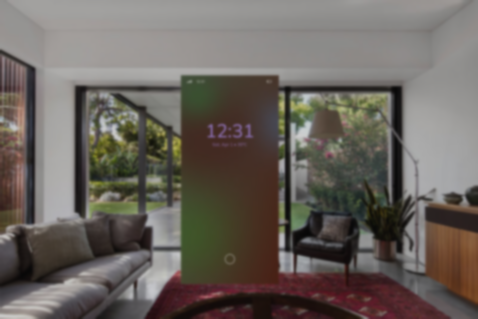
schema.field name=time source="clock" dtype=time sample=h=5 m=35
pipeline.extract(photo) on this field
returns h=12 m=31
